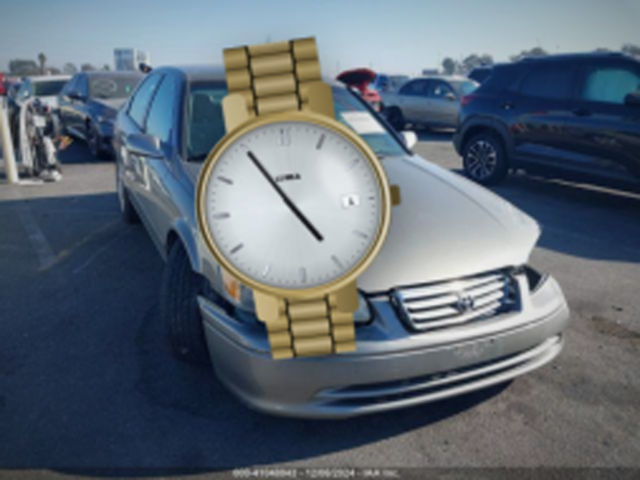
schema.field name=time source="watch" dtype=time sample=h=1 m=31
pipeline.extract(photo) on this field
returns h=4 m=55
